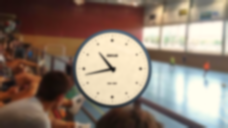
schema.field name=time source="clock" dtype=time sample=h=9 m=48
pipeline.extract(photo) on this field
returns h=10 m=43
